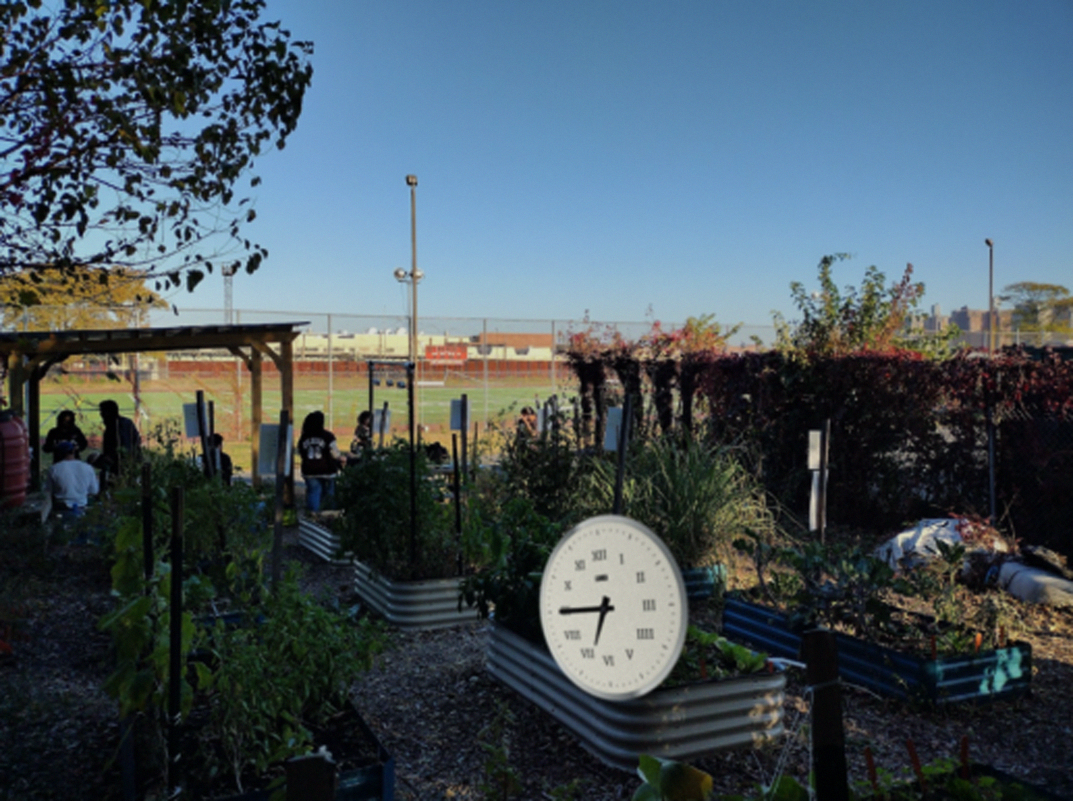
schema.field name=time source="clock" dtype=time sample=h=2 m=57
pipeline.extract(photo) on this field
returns h=6 m=45
